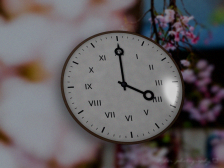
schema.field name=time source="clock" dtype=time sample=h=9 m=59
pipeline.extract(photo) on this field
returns h=4 m=0
